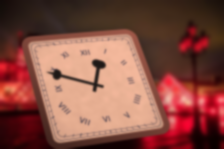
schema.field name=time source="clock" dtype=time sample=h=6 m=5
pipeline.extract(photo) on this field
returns h=12 m=49
